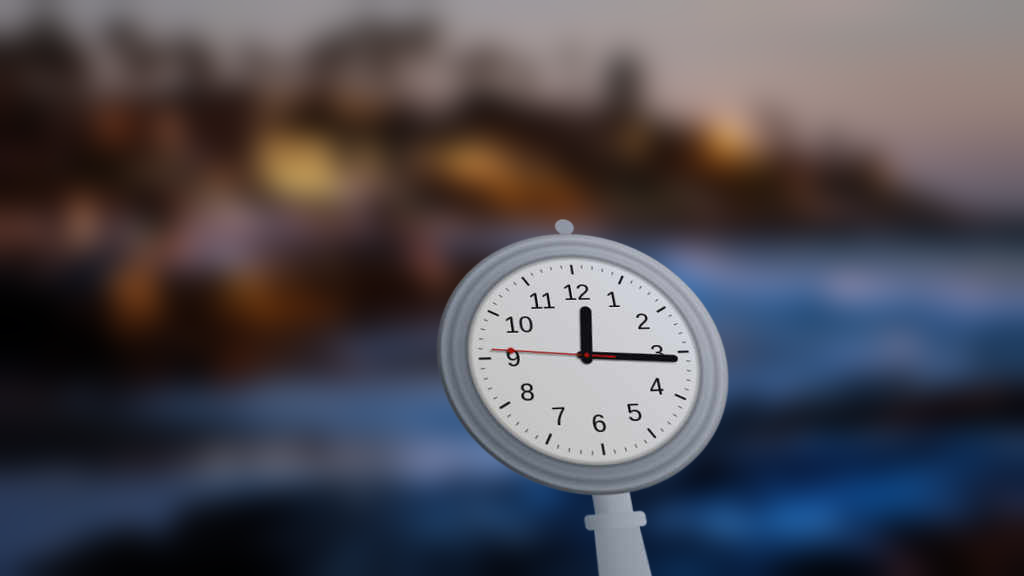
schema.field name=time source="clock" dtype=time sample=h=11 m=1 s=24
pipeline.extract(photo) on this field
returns h=12 m=15 s=46
